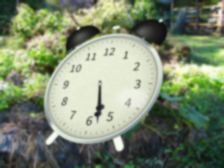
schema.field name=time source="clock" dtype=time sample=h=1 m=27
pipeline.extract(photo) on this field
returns h=5 m=28
